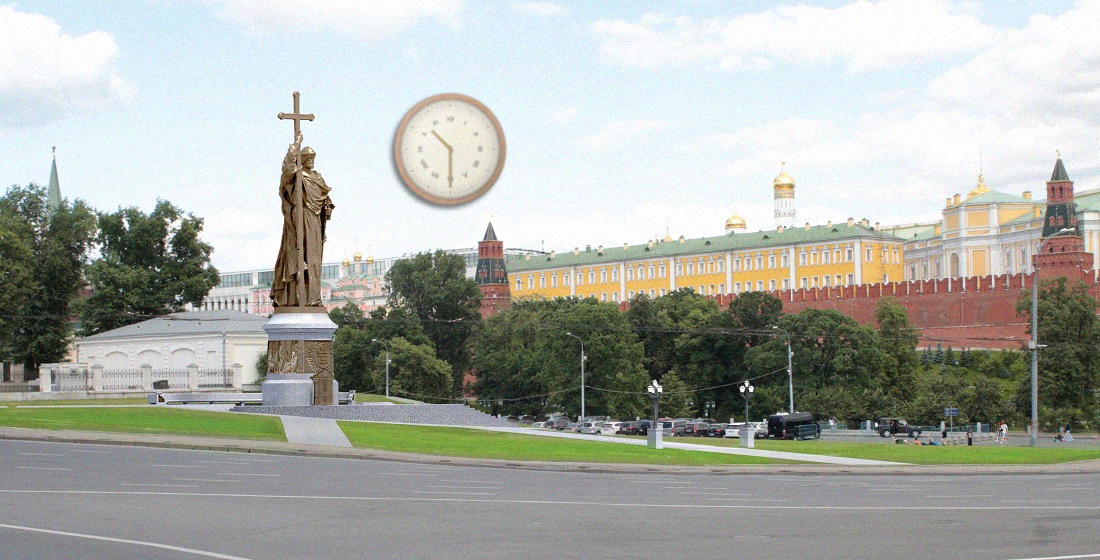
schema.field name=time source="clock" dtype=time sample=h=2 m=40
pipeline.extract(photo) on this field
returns h=10 m=30
